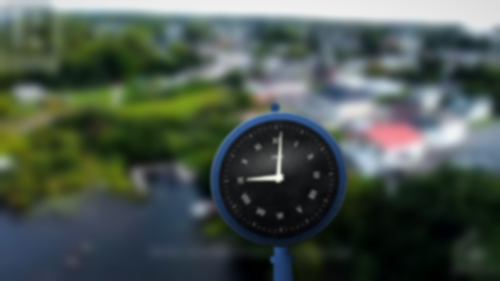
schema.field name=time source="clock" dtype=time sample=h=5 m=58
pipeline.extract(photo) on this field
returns h=9 m=1
